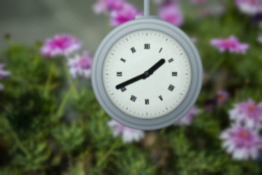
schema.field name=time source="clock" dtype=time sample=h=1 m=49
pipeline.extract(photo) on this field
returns h=1 m=41
